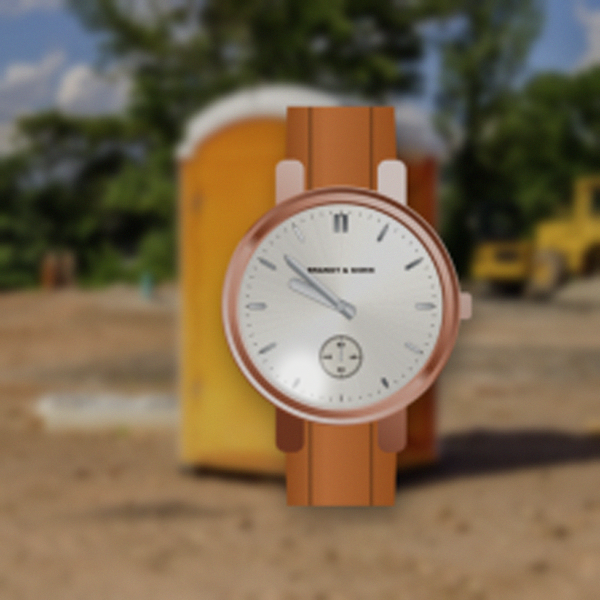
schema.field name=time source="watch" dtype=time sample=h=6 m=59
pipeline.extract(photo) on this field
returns h=9 m=52
